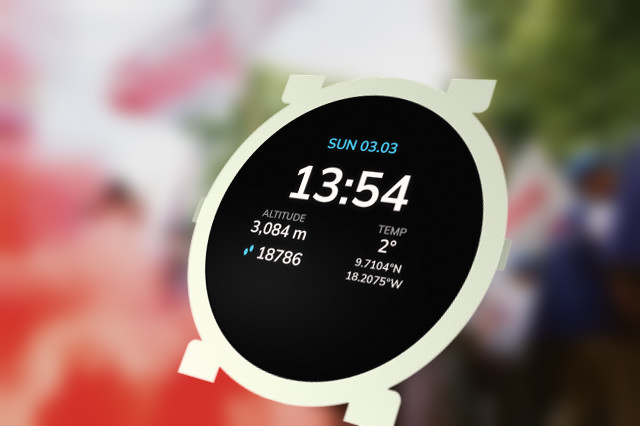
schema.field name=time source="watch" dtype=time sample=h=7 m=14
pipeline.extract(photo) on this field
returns h=13 m=54
